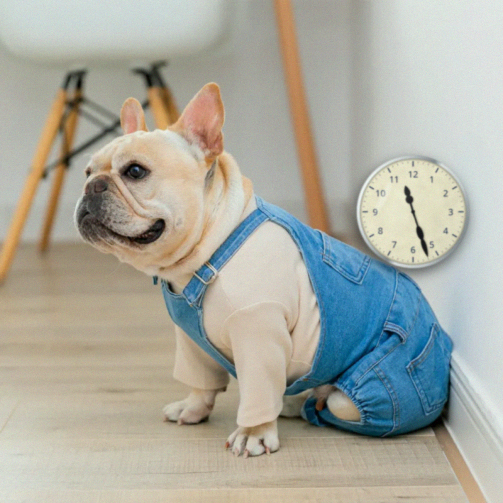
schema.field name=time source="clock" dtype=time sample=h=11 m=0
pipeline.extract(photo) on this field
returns h=11 m=27
